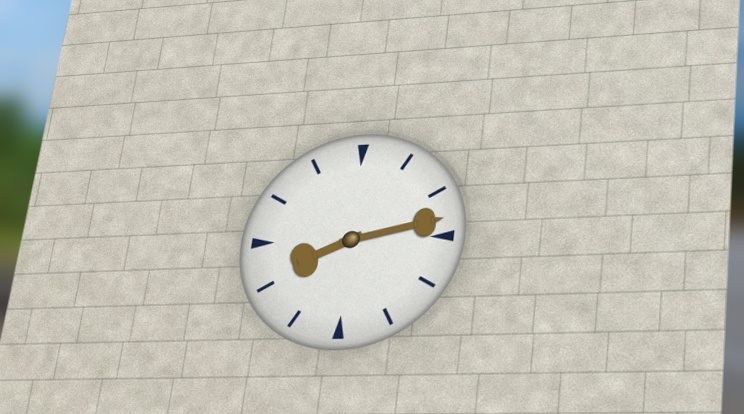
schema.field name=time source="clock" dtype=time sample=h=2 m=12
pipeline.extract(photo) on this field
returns h=8 m=13
